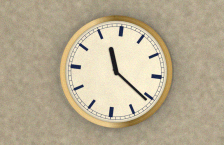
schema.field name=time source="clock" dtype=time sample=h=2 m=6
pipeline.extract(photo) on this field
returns h=11 m=21
